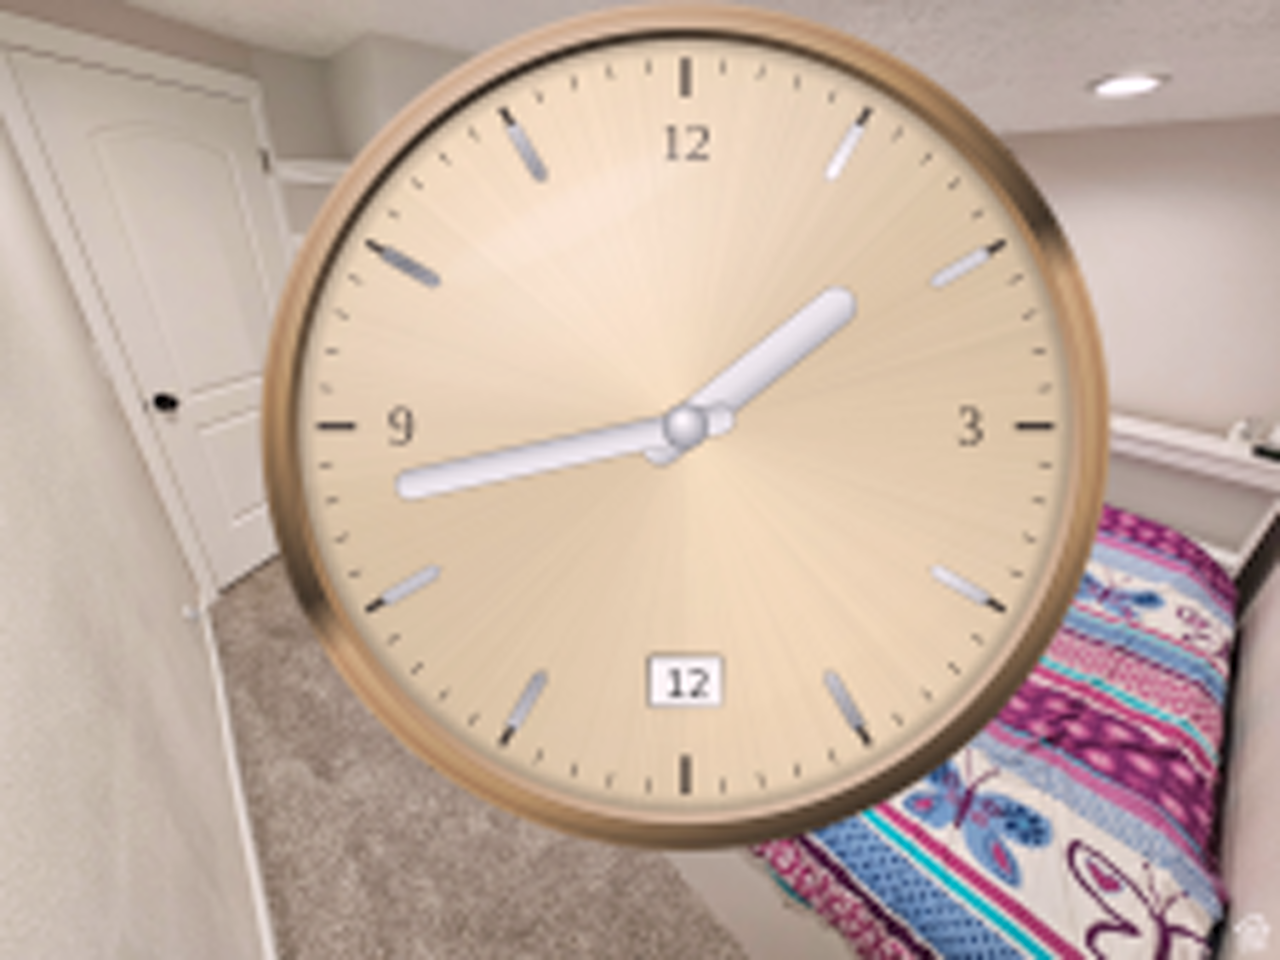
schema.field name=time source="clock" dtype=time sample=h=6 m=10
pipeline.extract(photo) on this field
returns h=1 m=43
